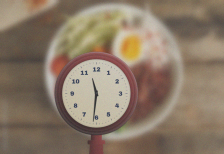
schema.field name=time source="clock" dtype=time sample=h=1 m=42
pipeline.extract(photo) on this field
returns h=11 m=31
